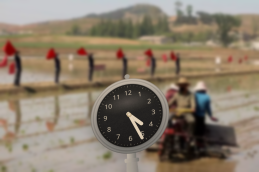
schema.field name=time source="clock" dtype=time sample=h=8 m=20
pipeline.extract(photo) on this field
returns h=4 m=26
